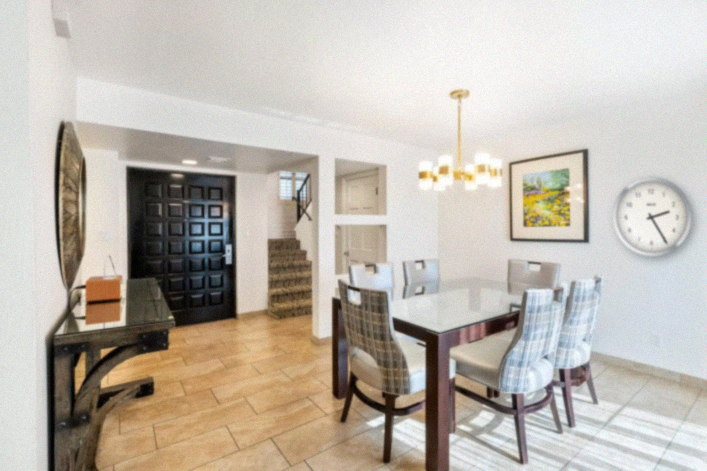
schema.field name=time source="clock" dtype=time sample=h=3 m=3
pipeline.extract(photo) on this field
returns h=2 m=25
